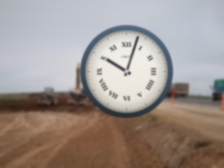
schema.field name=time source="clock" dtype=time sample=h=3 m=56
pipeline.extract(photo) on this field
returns h=10 m=3
